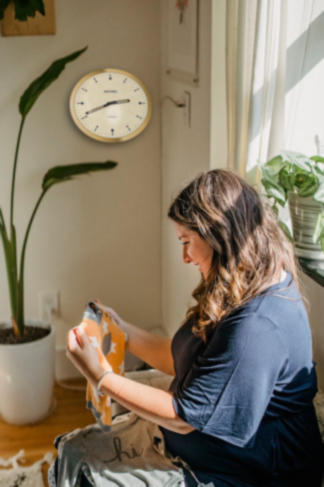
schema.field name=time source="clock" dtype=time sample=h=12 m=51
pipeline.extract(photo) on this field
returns h=2 m=41
